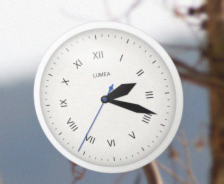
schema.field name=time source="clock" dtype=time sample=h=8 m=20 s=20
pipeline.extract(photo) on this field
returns h=2 m=18 s=36
